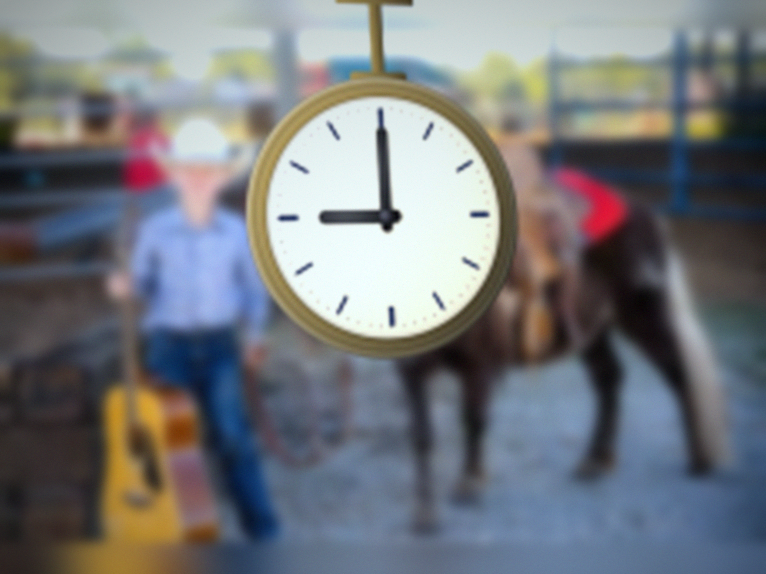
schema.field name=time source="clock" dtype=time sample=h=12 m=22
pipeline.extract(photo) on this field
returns h=9 m=0
